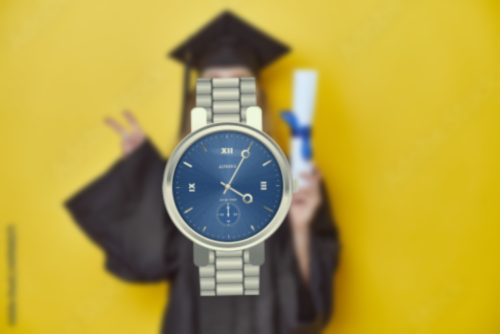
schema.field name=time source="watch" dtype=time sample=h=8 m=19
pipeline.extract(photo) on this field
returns h=4 m=5
